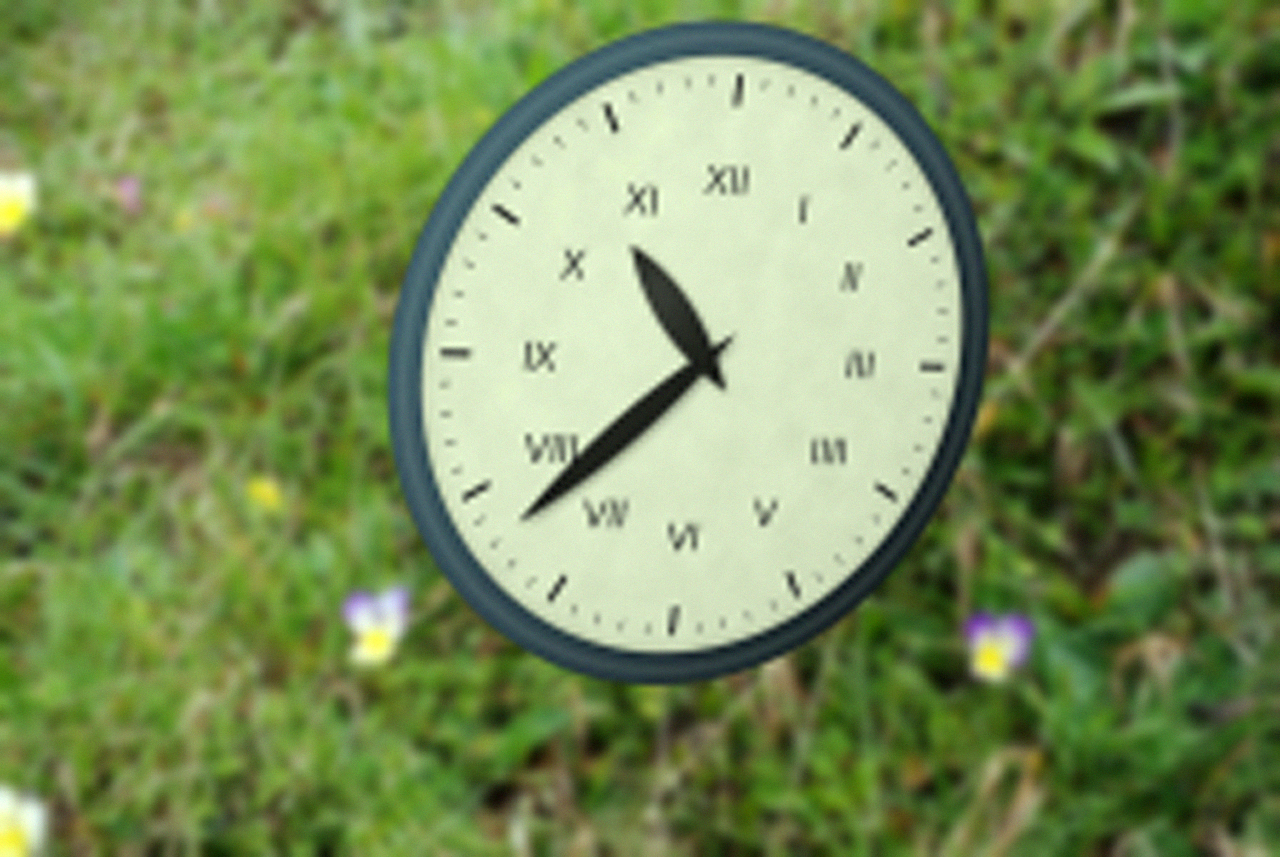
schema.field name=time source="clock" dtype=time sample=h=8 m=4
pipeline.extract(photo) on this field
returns h=10 m=38
